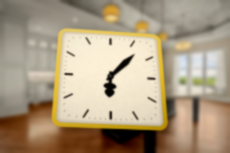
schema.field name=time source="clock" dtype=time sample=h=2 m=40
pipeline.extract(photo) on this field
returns h=6 m=7
